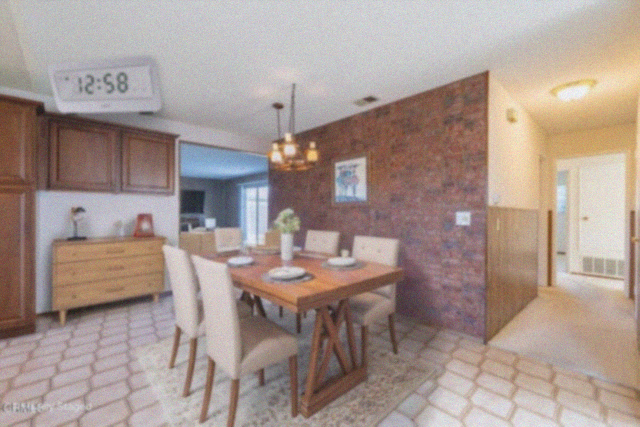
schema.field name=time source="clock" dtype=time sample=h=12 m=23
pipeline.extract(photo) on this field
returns h=12 m=58
